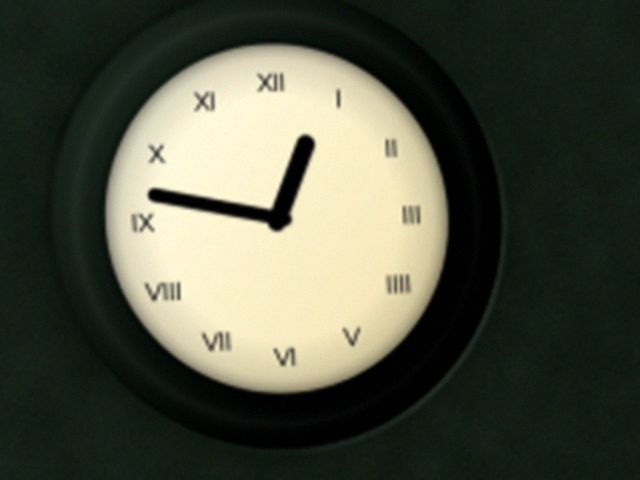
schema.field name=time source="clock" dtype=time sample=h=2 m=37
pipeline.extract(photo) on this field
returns h=12 m=47
